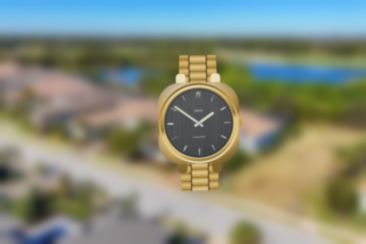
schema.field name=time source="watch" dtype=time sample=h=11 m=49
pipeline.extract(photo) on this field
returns h=1 m=51
